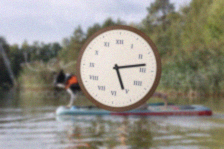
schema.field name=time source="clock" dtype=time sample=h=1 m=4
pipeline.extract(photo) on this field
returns h=5 m=13
